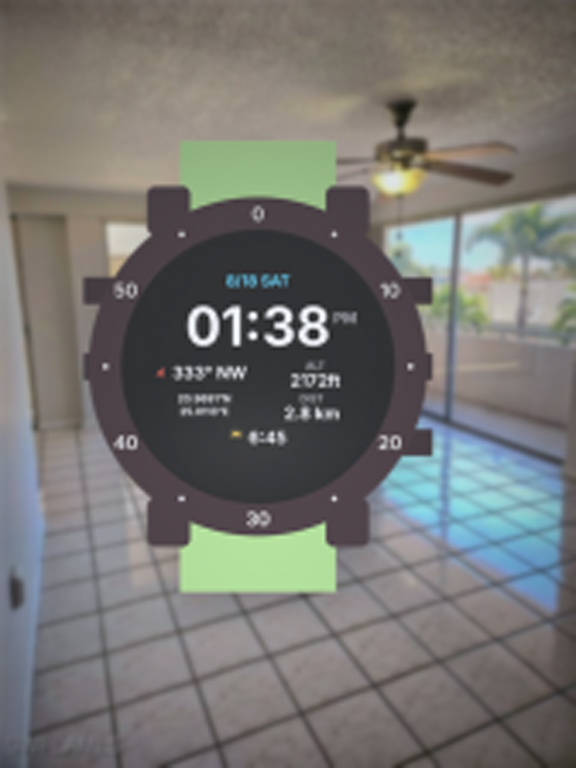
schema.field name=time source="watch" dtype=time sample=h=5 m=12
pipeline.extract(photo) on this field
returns h=1 m=38
